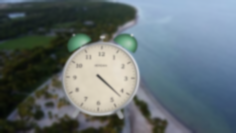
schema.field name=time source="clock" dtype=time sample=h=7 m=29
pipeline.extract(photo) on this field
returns h=4 m=22
